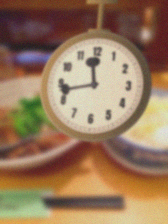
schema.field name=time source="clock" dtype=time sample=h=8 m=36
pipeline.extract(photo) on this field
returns h=11 m=43
